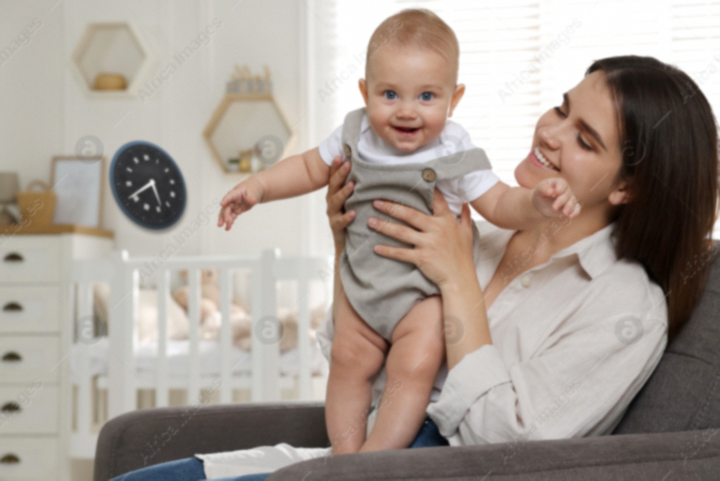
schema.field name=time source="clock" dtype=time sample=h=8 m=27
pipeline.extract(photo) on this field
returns h=5 m=41
